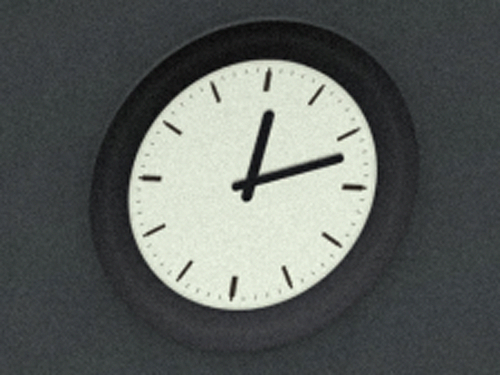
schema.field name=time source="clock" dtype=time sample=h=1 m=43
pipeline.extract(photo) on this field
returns h=12 m=12
